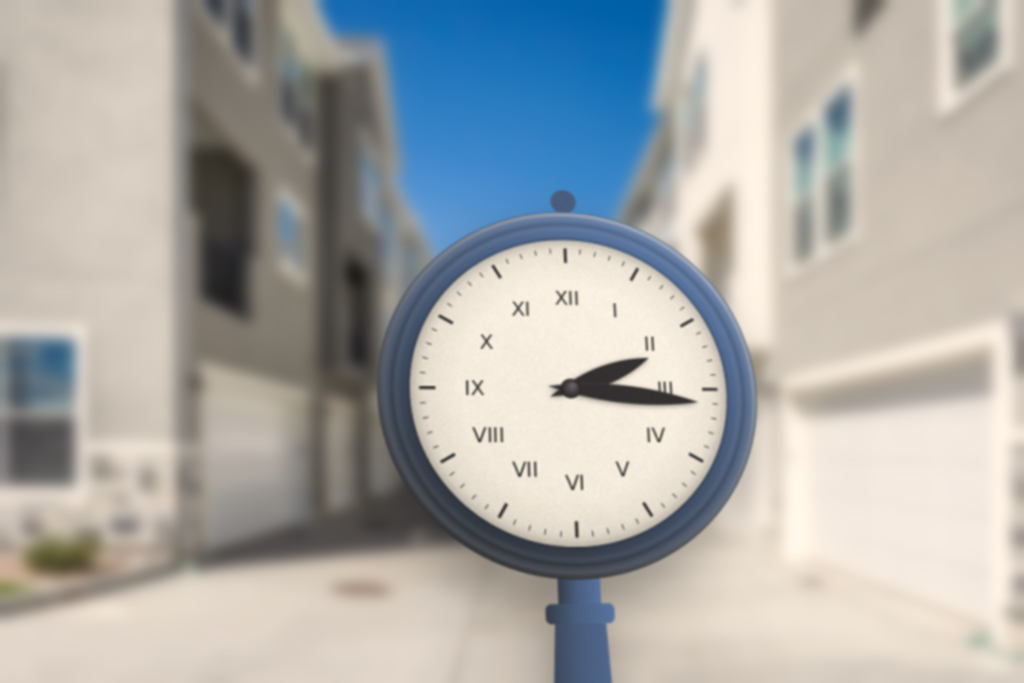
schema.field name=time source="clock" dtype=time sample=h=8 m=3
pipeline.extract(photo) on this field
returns h=2 m=16
